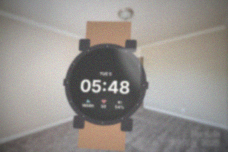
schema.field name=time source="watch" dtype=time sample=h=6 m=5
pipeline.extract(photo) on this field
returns h=5 m=48
